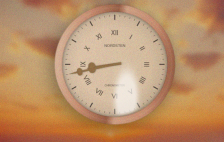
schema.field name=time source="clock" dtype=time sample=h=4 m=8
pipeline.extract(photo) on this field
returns h=8 m=43
